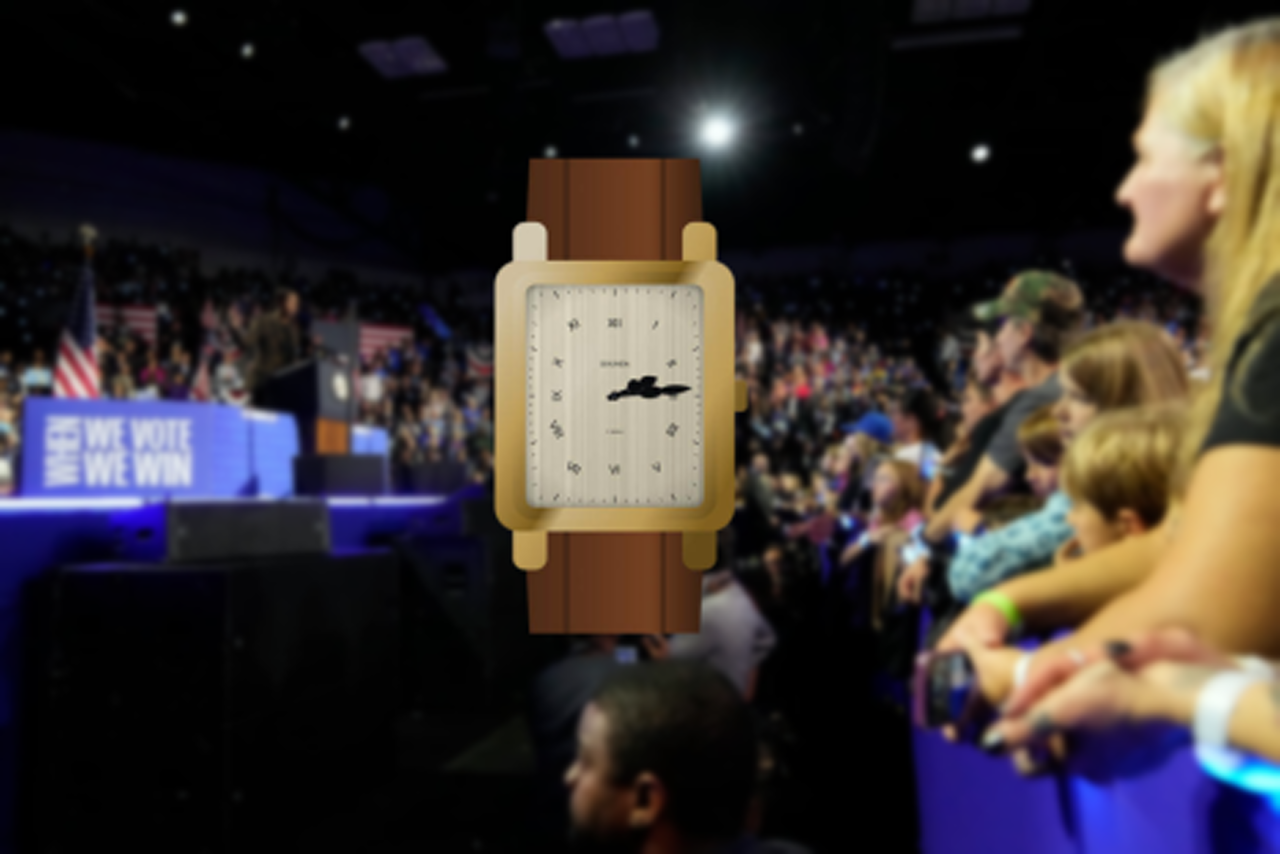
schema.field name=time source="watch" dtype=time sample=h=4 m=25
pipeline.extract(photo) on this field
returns h=2 m=14
